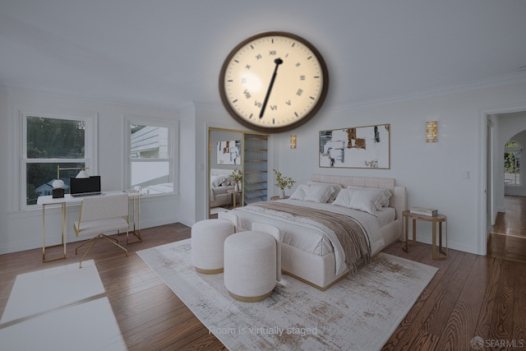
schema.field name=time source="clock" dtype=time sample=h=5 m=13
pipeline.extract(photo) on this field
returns h=12 m=33
